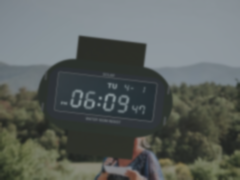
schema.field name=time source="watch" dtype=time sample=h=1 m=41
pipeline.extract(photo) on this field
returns h=6 m=9
